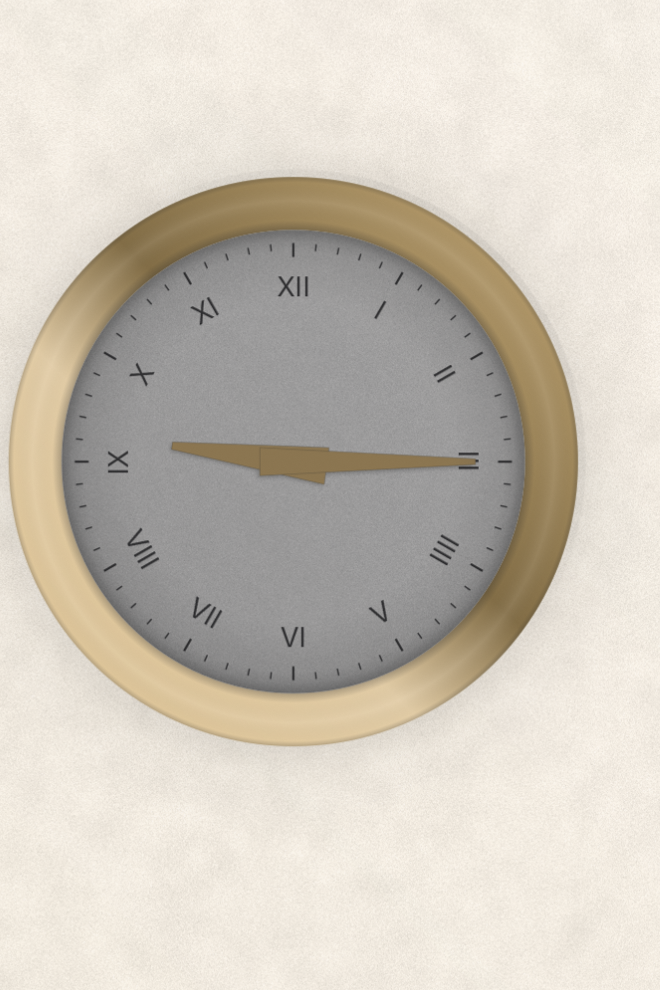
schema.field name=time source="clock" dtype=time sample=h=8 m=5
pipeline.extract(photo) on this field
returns h=9 m=15
